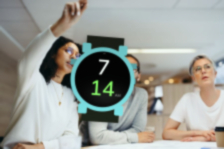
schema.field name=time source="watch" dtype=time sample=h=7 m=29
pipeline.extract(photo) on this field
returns h=7 m=14
